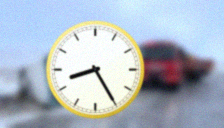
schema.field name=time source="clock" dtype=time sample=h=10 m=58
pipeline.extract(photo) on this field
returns h=8 m=25
